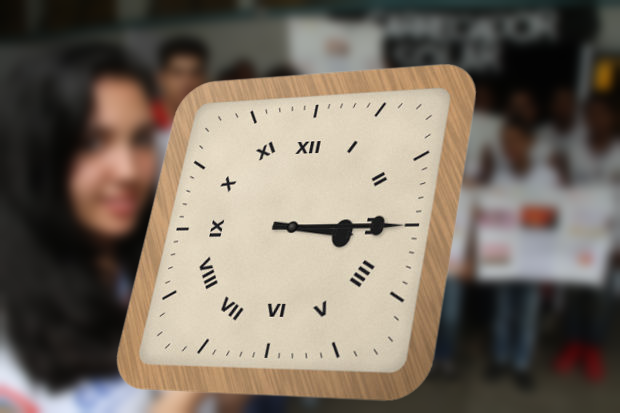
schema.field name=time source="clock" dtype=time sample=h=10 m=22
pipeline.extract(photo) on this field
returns h=3 m=15
